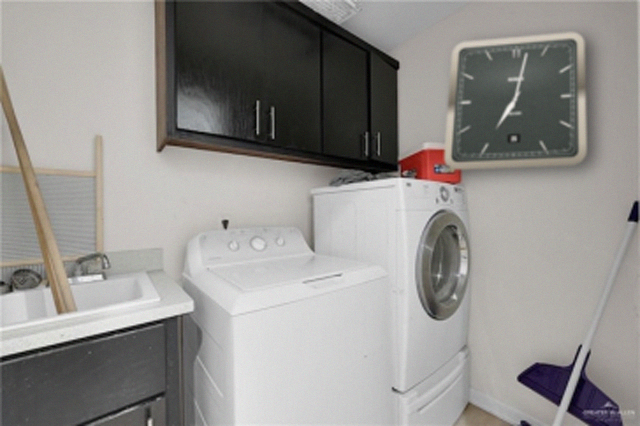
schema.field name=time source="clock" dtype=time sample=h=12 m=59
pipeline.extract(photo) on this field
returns h=7 m=2
